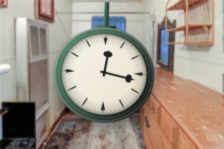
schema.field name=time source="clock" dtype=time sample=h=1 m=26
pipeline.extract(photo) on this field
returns h=12 m=17
